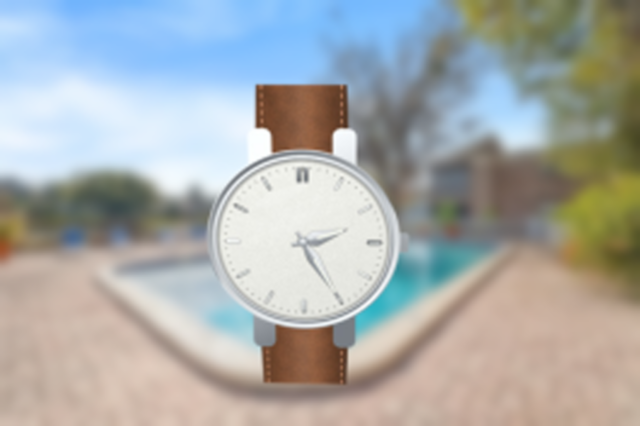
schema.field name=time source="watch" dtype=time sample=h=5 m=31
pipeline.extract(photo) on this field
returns h=2 m=25
